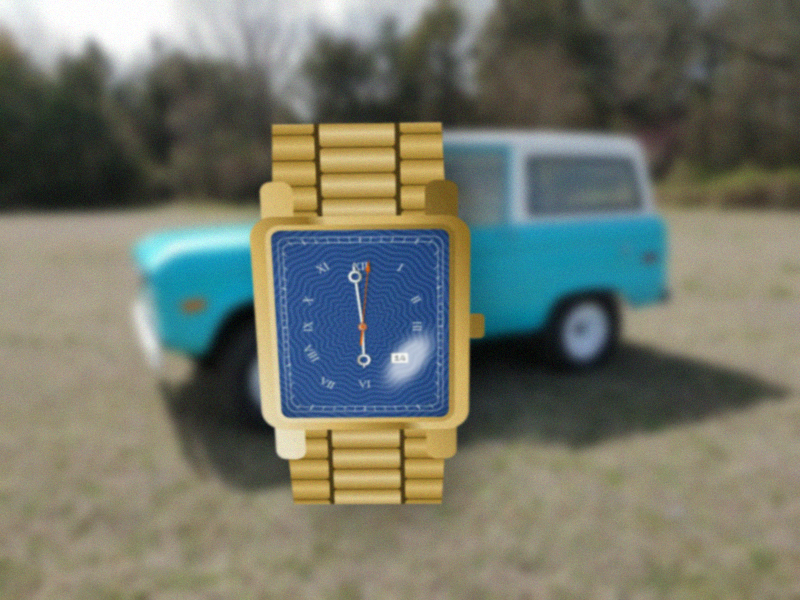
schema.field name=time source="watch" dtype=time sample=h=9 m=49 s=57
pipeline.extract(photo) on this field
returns h=5 m=59 s=1
